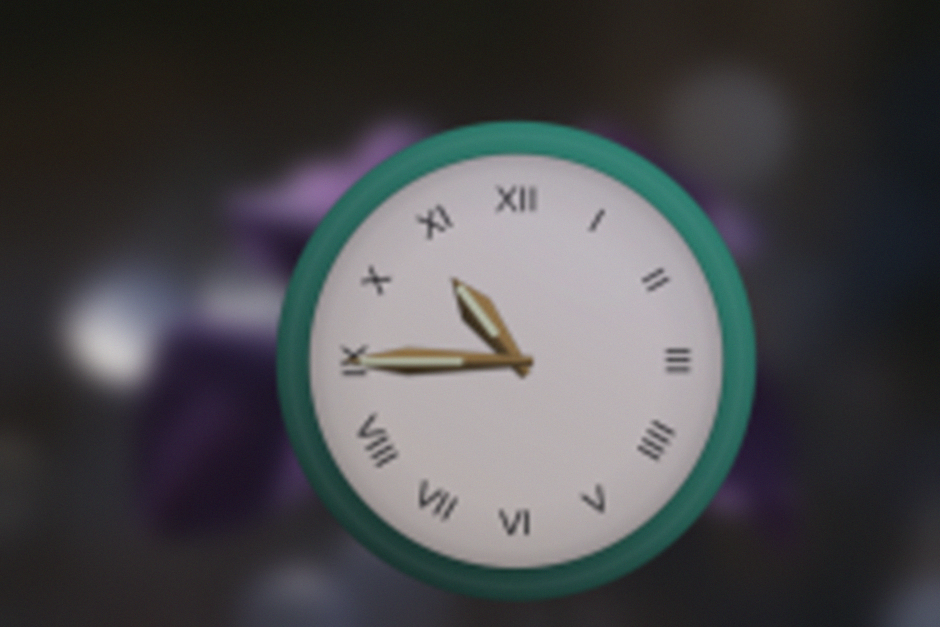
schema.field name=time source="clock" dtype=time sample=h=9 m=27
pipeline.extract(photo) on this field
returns h=10 m=45
